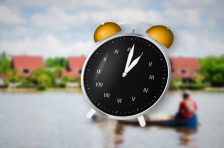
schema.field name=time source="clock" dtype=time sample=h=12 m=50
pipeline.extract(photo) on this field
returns h=1 m=1
